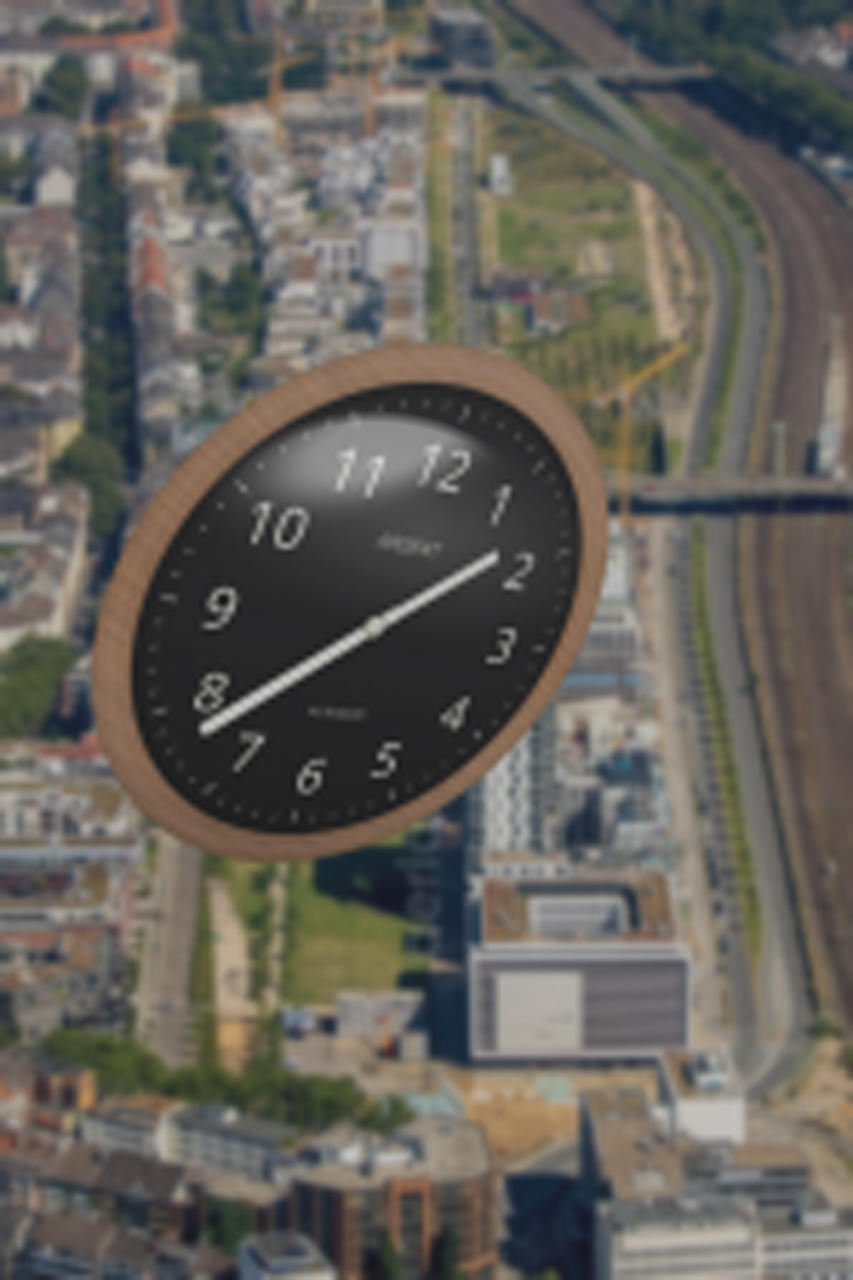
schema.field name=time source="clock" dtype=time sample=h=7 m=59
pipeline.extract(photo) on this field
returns h=1 m=38
